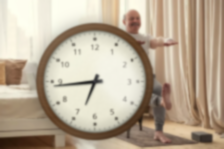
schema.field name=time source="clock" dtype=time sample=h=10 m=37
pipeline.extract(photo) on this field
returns h=6 m=44
